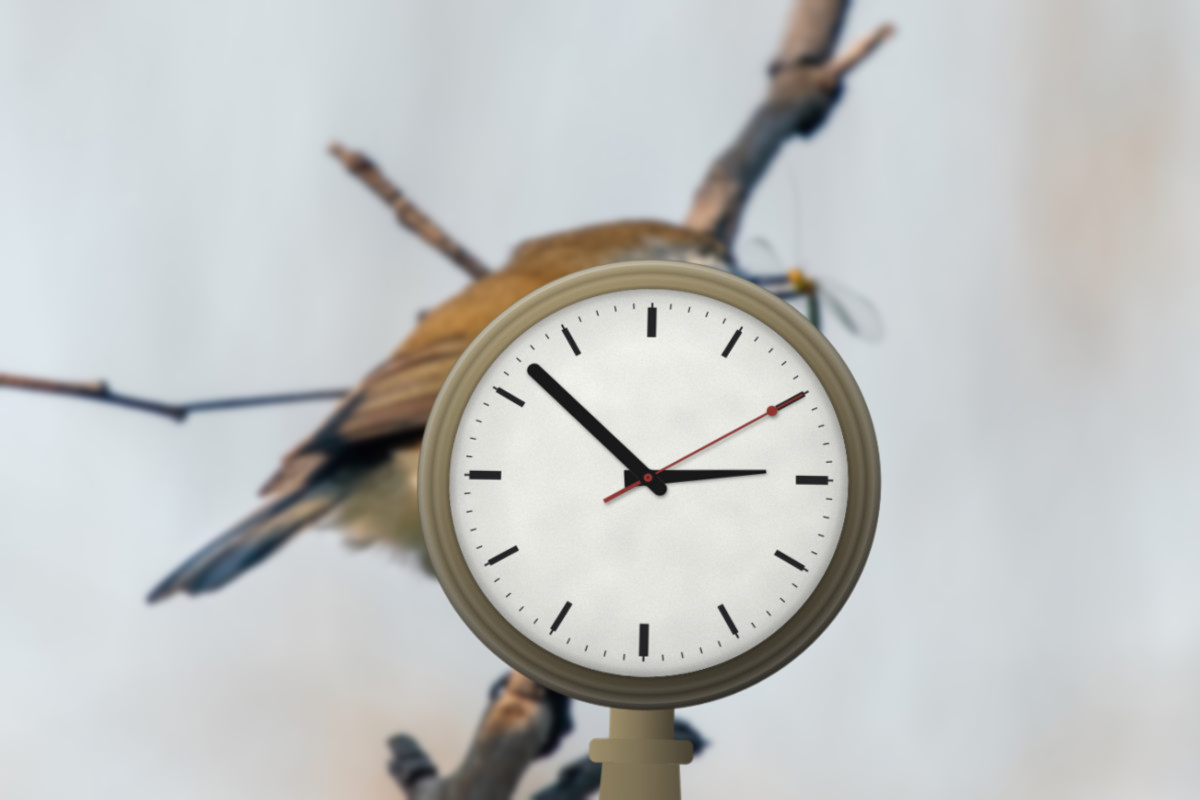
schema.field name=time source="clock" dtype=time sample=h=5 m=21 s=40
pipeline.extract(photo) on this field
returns h=2 m=52 s=10
